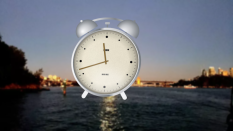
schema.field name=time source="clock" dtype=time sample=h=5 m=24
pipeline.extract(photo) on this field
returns h=11 m=42
